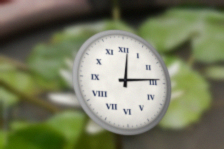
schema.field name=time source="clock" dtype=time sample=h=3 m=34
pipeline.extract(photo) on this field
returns h=12 m=14
